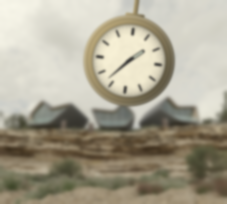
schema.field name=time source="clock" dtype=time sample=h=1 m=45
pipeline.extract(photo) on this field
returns h=1 m=37
